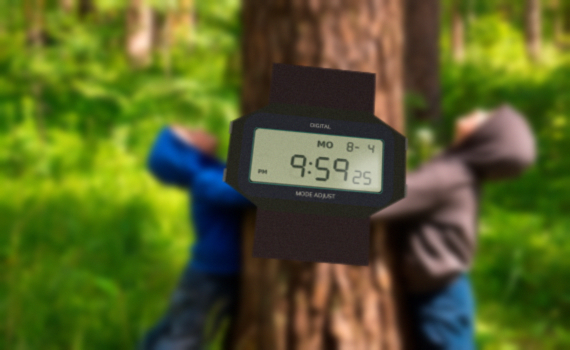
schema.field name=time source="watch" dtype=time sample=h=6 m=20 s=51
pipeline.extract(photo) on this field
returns h=9 m=59 s=25
